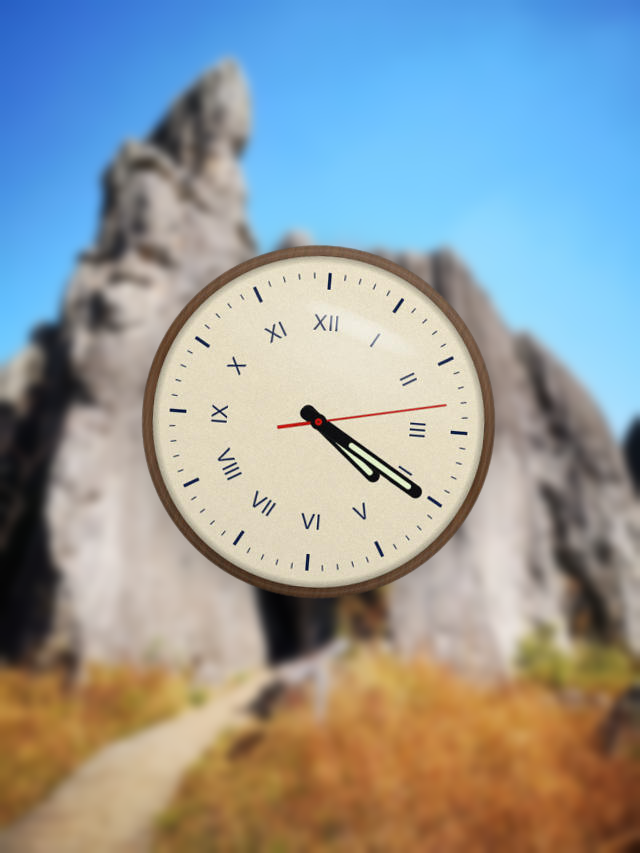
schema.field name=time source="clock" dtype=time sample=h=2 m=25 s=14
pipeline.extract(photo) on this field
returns h=4 m=20 s=13
